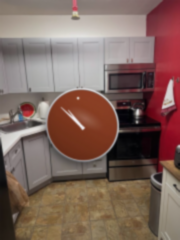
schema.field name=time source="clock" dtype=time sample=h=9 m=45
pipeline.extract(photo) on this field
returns h=10 m=53
